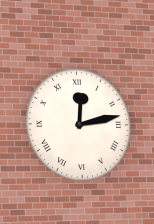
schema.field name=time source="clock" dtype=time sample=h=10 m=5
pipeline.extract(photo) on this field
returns h=12 m=13
